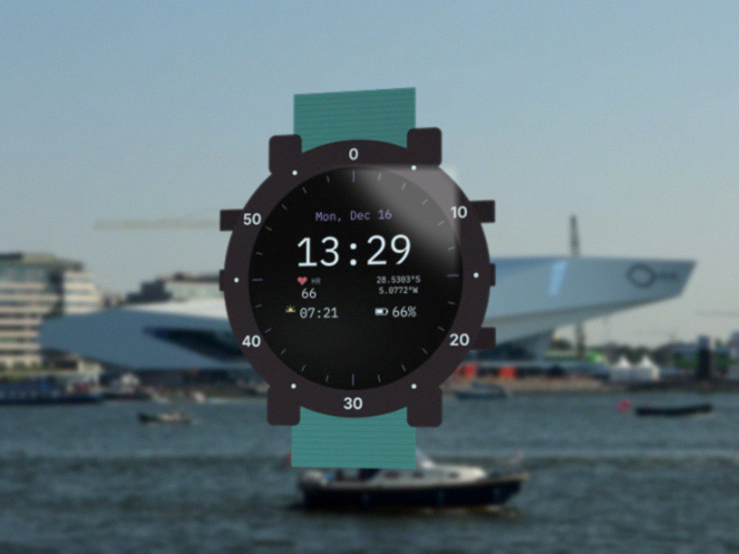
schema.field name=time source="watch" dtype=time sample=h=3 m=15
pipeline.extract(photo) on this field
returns h=13 m=29
